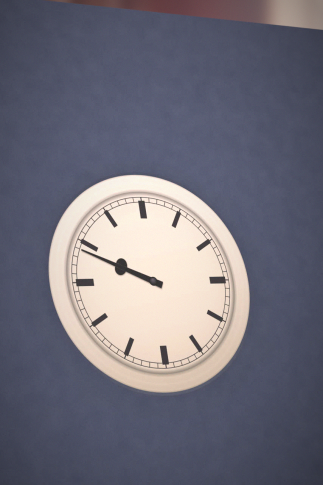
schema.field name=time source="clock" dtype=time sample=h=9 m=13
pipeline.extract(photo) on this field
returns h=9 m=49
